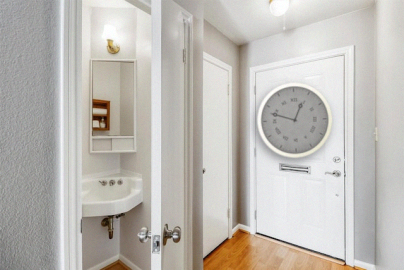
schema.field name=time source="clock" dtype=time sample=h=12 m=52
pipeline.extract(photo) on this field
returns h=12 m=48
